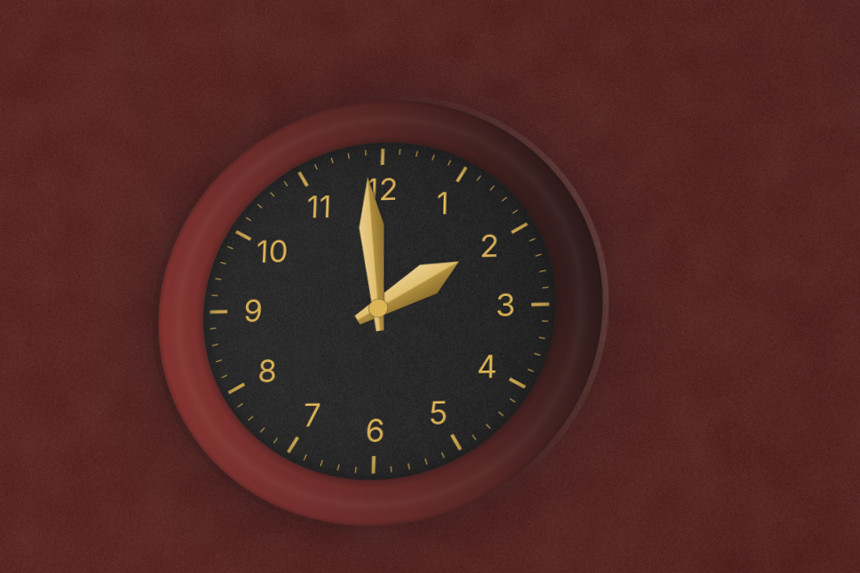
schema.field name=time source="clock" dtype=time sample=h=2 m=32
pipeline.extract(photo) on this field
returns h=1 m=59
